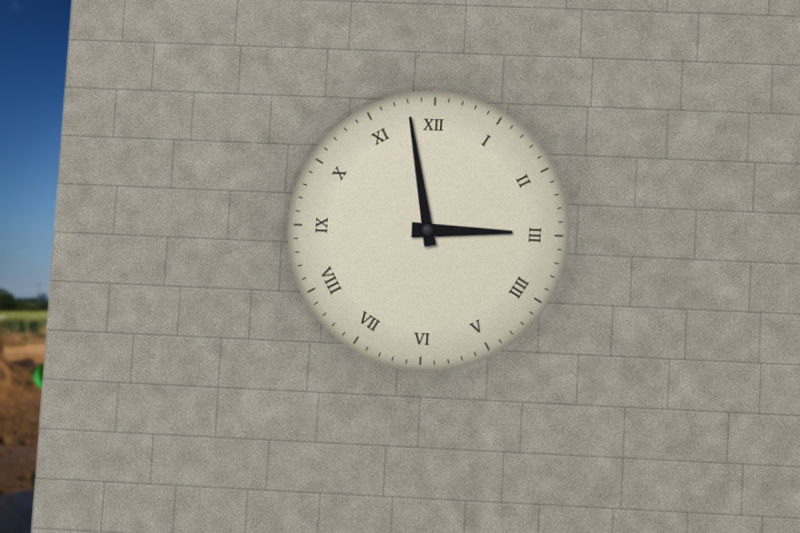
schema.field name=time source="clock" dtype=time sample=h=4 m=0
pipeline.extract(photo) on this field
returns h=2 m=58
